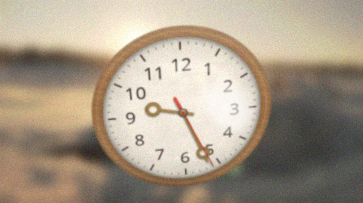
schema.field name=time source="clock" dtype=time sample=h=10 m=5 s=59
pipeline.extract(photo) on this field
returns h=9 m=26 s=26
